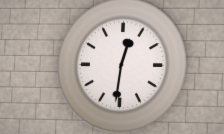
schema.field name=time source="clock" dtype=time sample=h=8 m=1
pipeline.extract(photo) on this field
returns h=12 m=31
